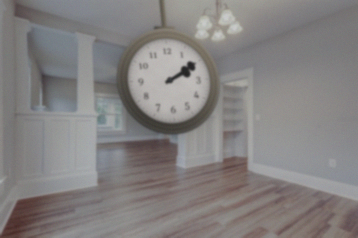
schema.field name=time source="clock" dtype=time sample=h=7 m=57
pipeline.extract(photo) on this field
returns h=2 m=10
